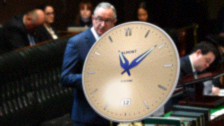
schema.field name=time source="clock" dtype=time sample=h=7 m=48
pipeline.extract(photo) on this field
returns h=11 m=9
